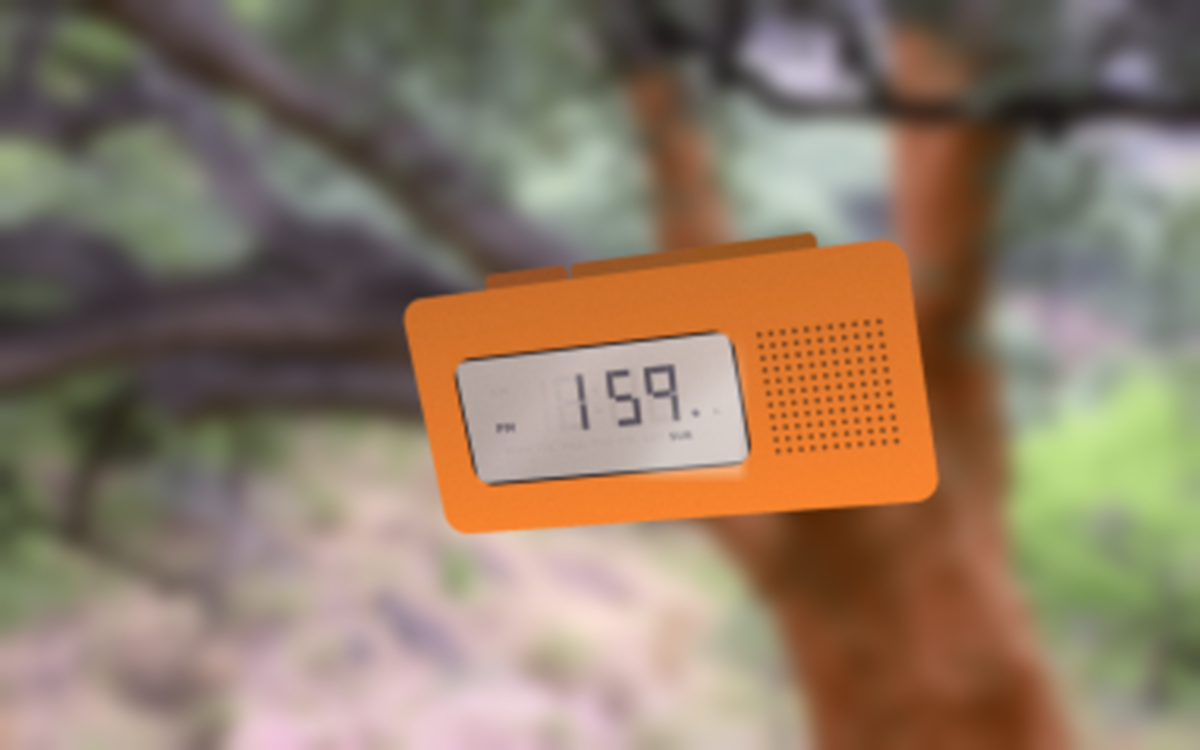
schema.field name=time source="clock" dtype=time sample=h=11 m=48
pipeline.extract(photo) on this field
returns h=1 m=59
